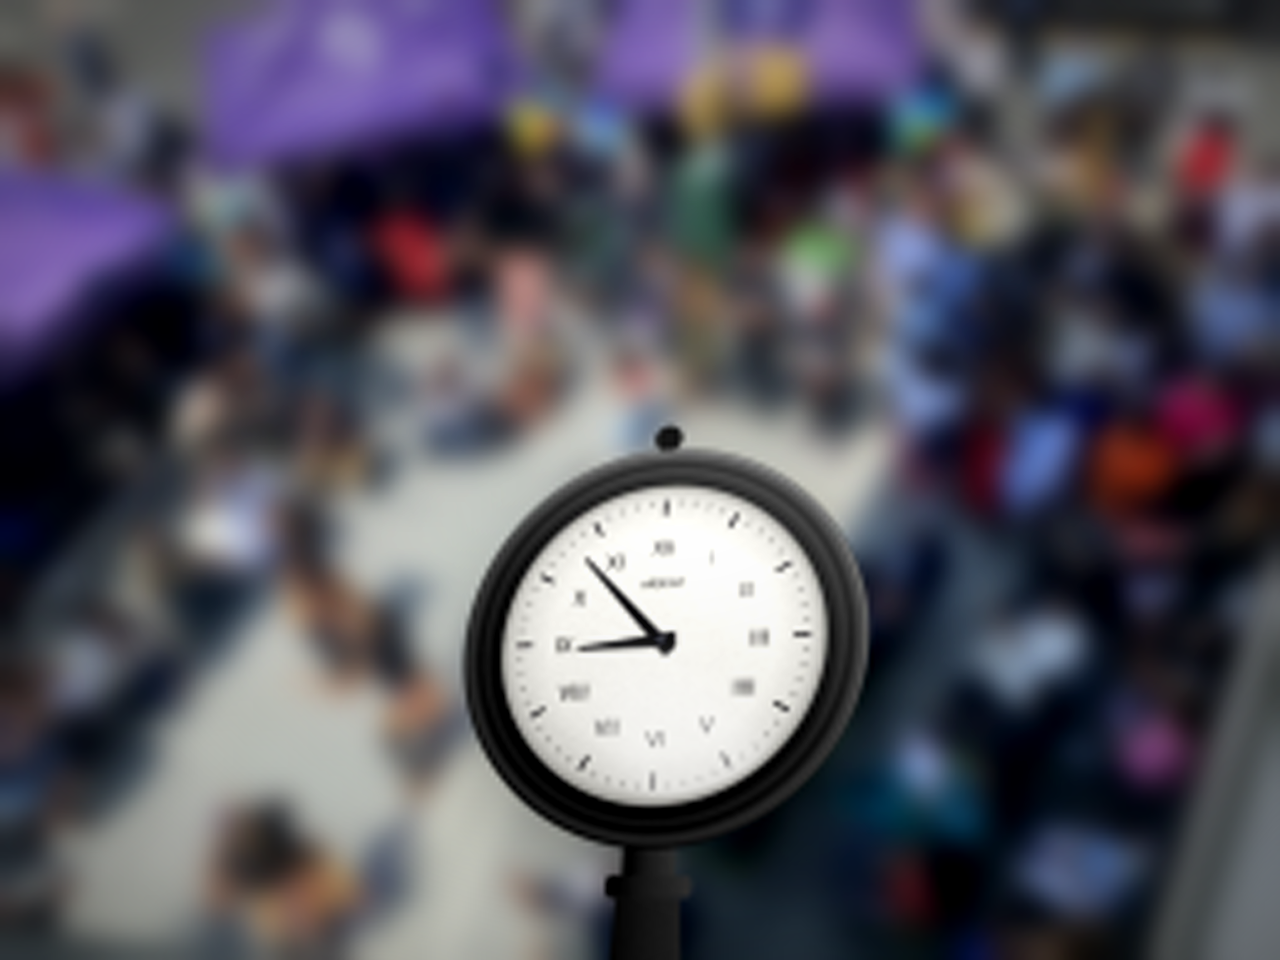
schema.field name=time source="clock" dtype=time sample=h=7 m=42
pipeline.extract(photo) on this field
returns h=8 m=53
